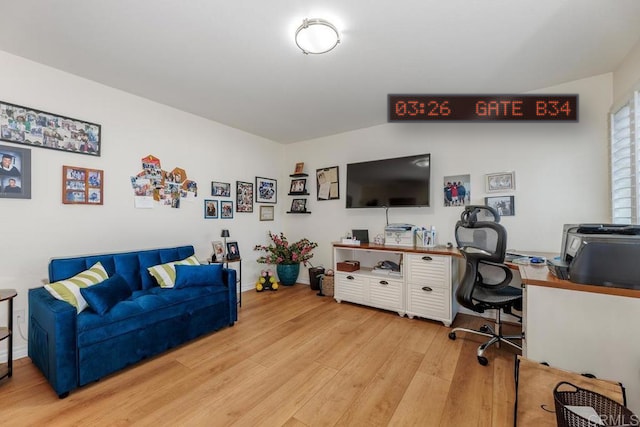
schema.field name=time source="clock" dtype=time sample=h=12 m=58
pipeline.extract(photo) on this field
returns h=3 m=26
